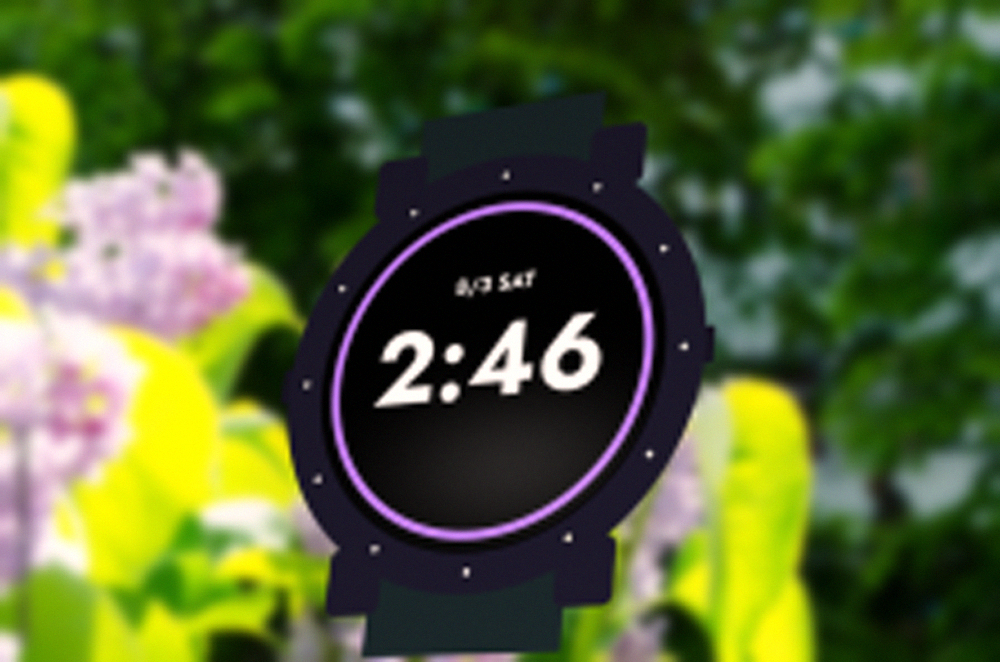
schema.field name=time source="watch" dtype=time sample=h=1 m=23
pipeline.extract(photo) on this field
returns h=2 m=46
